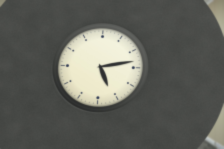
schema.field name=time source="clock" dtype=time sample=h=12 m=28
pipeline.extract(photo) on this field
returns h=5 m=13
